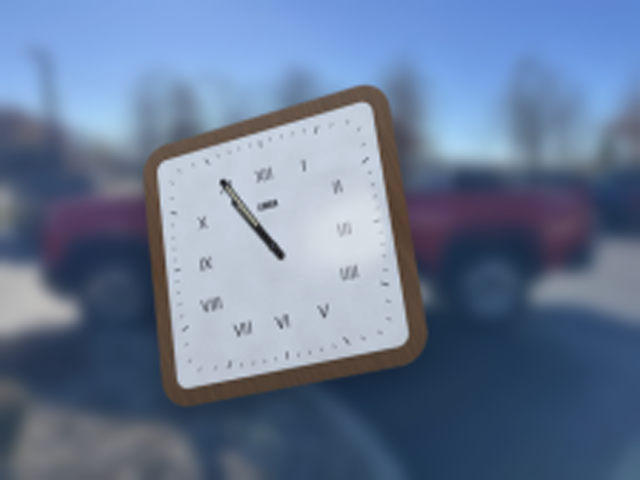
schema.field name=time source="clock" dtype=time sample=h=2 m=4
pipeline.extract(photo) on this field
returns h=10 m=55
